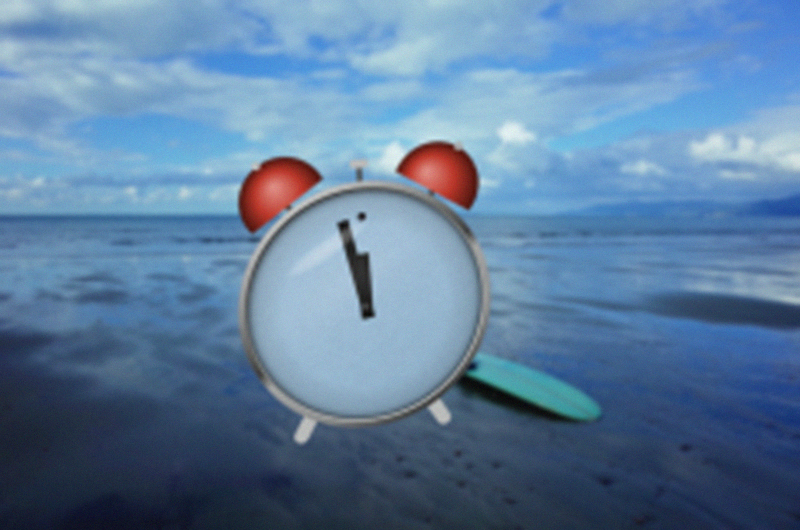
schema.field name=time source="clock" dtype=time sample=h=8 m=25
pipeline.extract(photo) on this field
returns h=11 m=58
